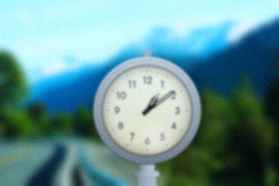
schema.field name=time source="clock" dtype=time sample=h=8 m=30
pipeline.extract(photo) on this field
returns h=1 m=9
